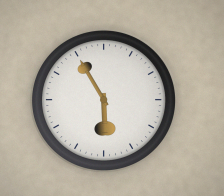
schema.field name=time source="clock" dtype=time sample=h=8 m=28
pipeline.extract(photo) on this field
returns h=5 m=55
